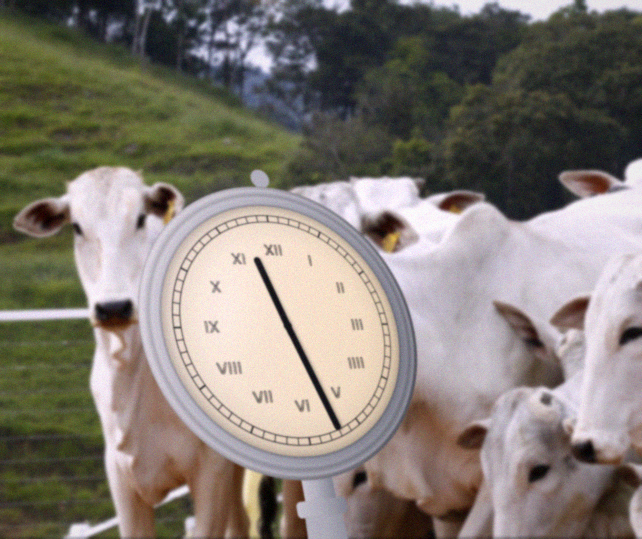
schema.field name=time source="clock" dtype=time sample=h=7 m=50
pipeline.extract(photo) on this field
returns h=11 m=27
